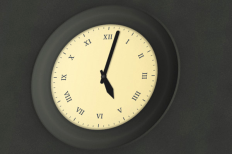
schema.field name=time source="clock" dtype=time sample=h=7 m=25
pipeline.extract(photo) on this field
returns h=5 m=2
